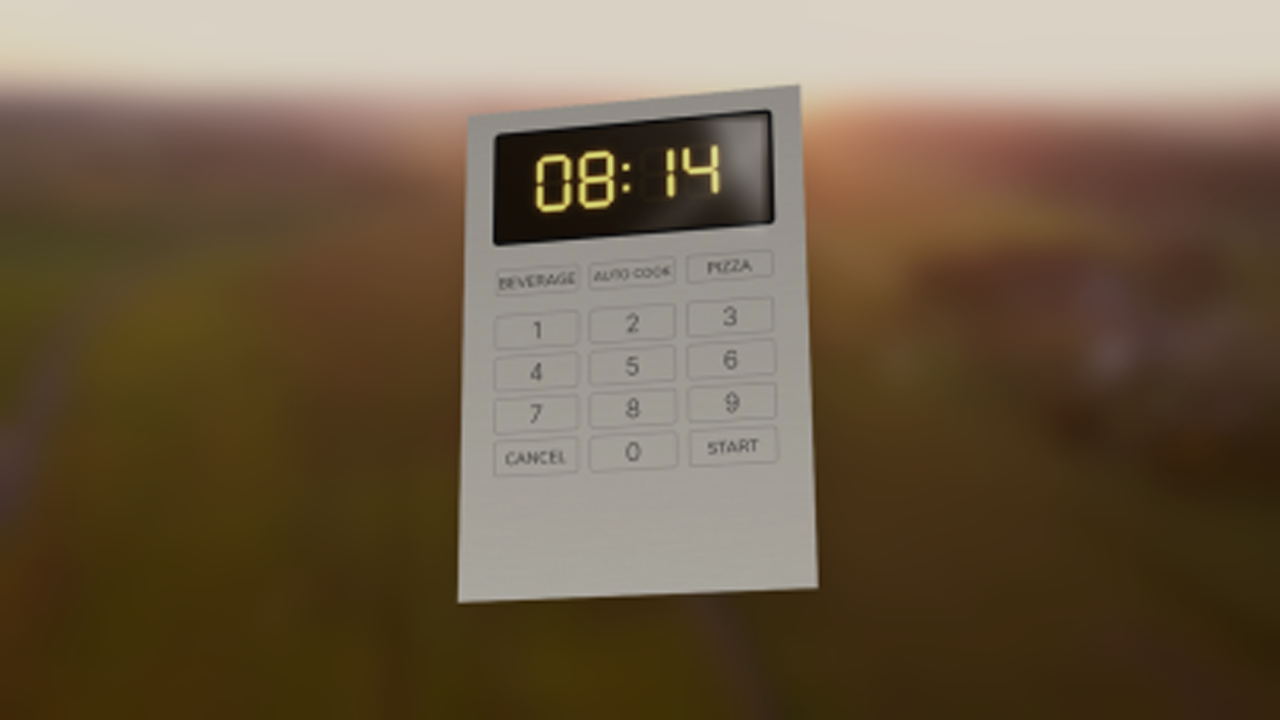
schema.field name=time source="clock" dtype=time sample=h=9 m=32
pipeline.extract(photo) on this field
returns h=8 m=14
